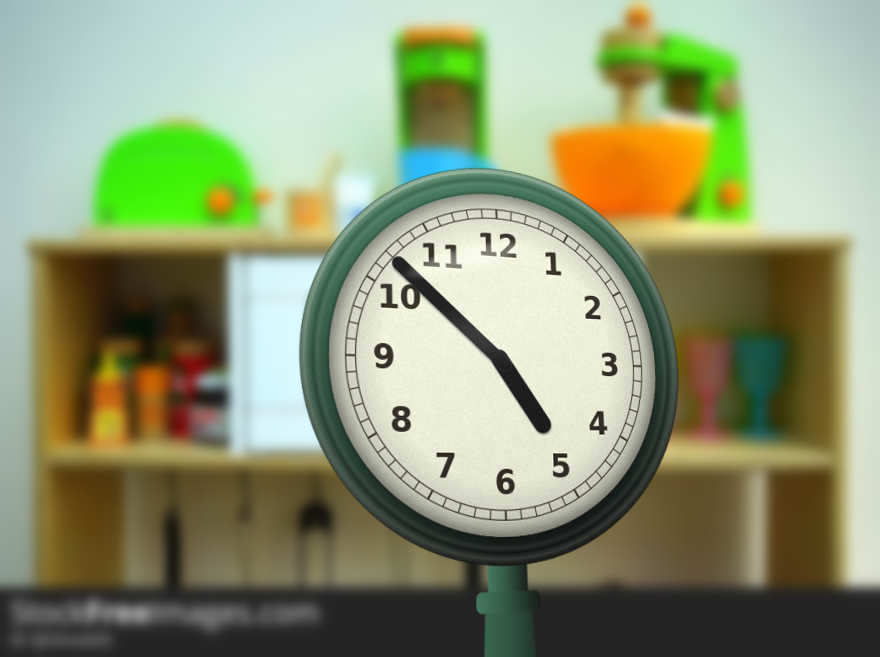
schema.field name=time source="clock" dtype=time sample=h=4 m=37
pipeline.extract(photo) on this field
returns h=4 m=52
